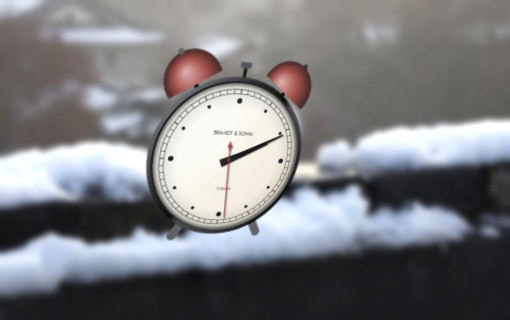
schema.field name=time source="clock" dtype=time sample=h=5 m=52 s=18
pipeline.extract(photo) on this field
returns h=2 m=10 s=29
